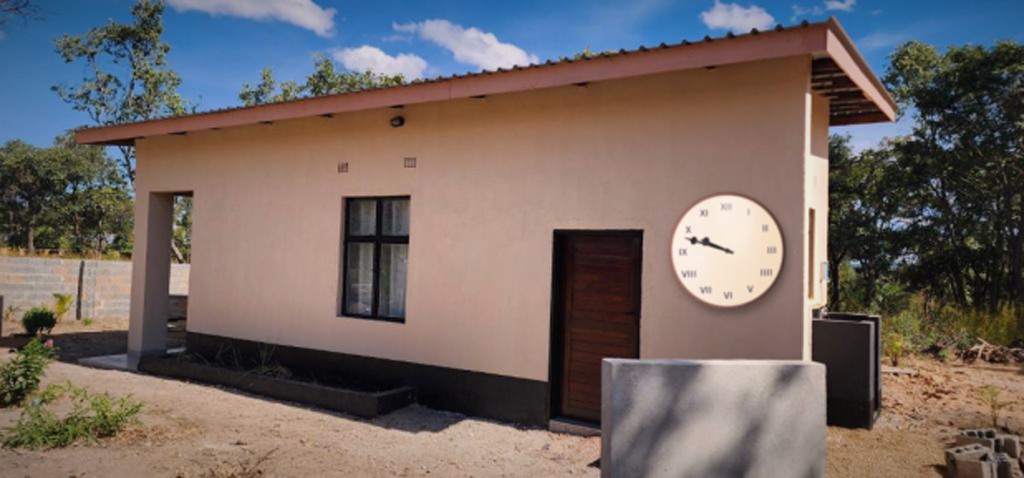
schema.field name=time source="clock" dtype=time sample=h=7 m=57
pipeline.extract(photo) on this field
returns h=9 m=48
